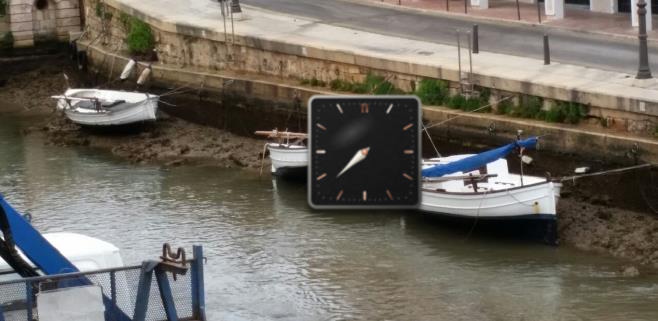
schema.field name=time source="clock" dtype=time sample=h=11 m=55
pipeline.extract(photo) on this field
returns h=7 m=38
